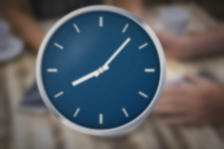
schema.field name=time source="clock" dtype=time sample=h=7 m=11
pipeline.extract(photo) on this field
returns h=8 m=7
